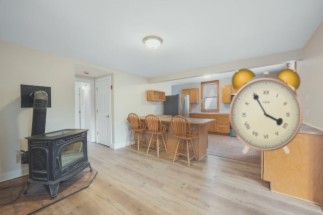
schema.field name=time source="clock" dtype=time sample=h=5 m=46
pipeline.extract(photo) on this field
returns h=3 m=55
